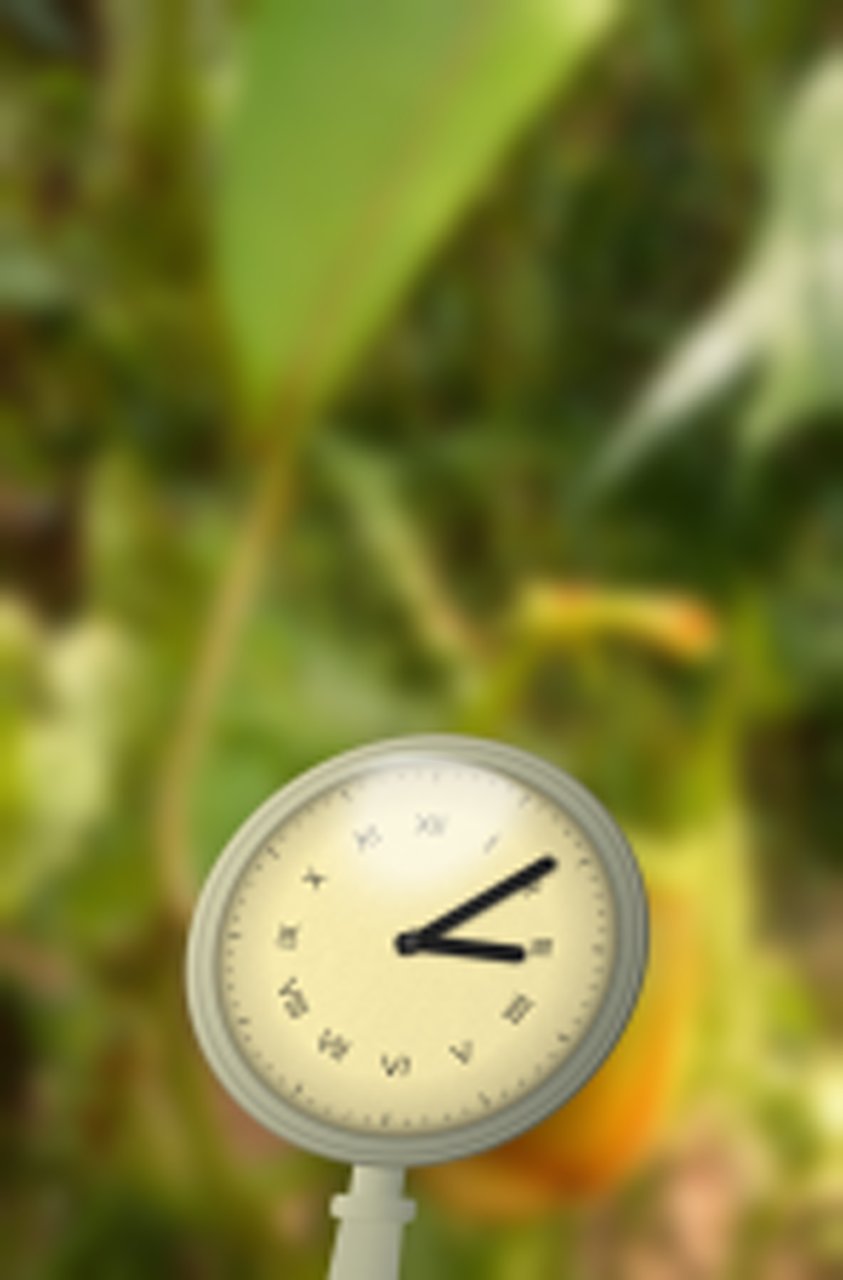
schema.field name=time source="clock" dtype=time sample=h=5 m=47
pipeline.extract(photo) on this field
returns h=3 m=9
